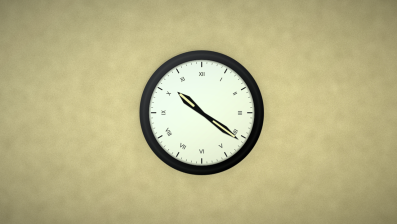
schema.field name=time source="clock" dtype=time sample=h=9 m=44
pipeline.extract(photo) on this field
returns h=10 m=21
